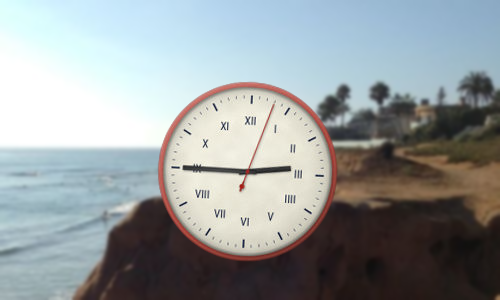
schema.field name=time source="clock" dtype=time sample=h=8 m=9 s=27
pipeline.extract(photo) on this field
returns h=2 m=45 s=3
